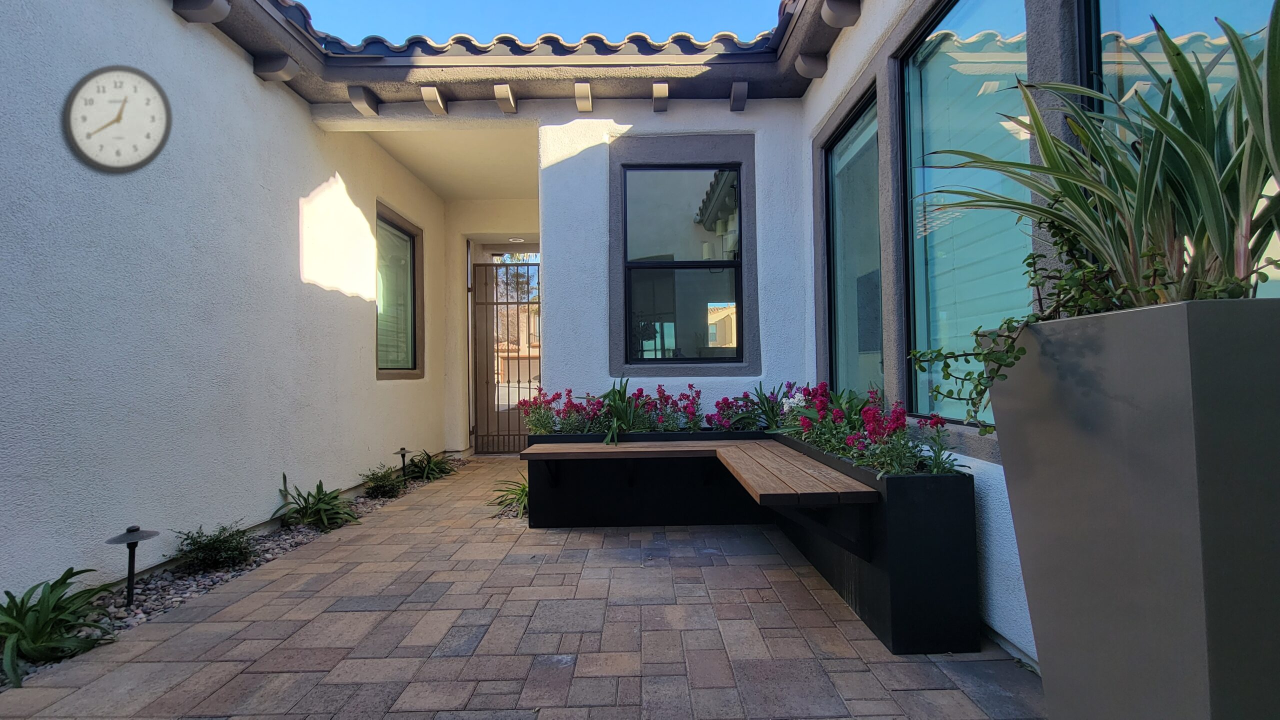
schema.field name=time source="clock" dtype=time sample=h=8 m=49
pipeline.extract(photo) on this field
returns h=12 m=40
